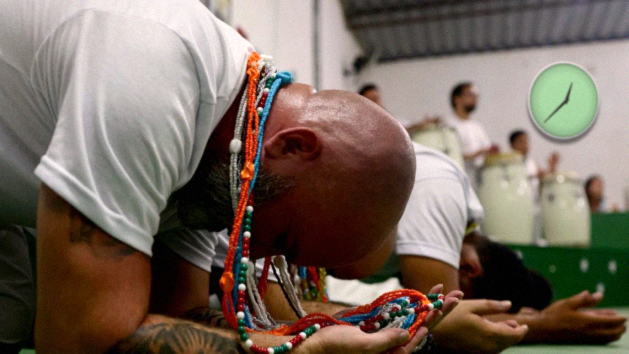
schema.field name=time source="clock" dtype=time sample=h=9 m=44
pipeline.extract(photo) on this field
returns h=12 m=38
